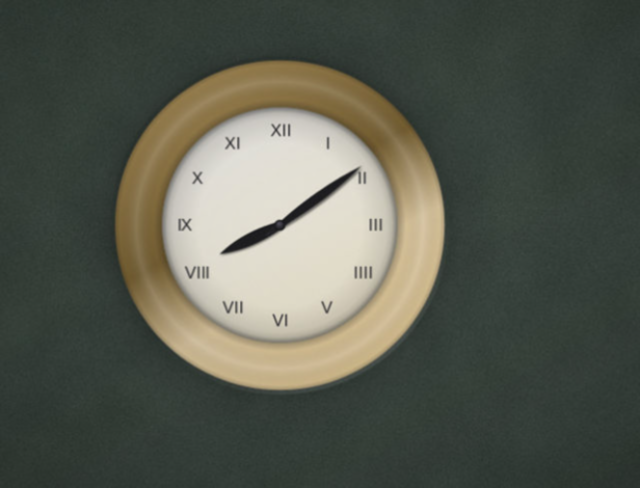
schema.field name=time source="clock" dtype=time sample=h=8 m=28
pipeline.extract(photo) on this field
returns h=8 m=9
